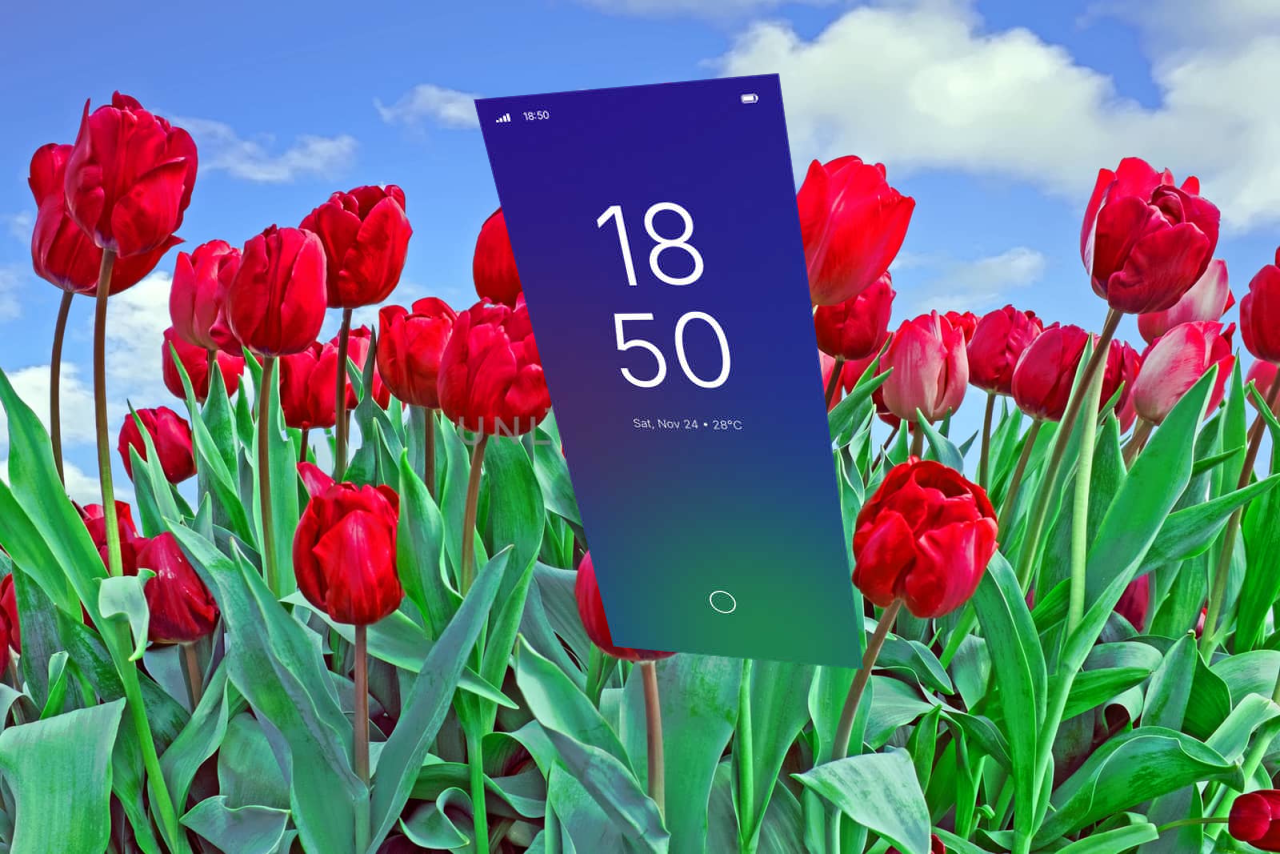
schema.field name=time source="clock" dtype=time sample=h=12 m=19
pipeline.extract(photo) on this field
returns h=18 m=50
